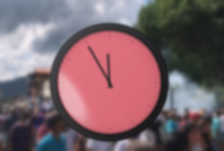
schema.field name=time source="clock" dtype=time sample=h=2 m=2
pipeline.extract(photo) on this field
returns h=11 m=55
